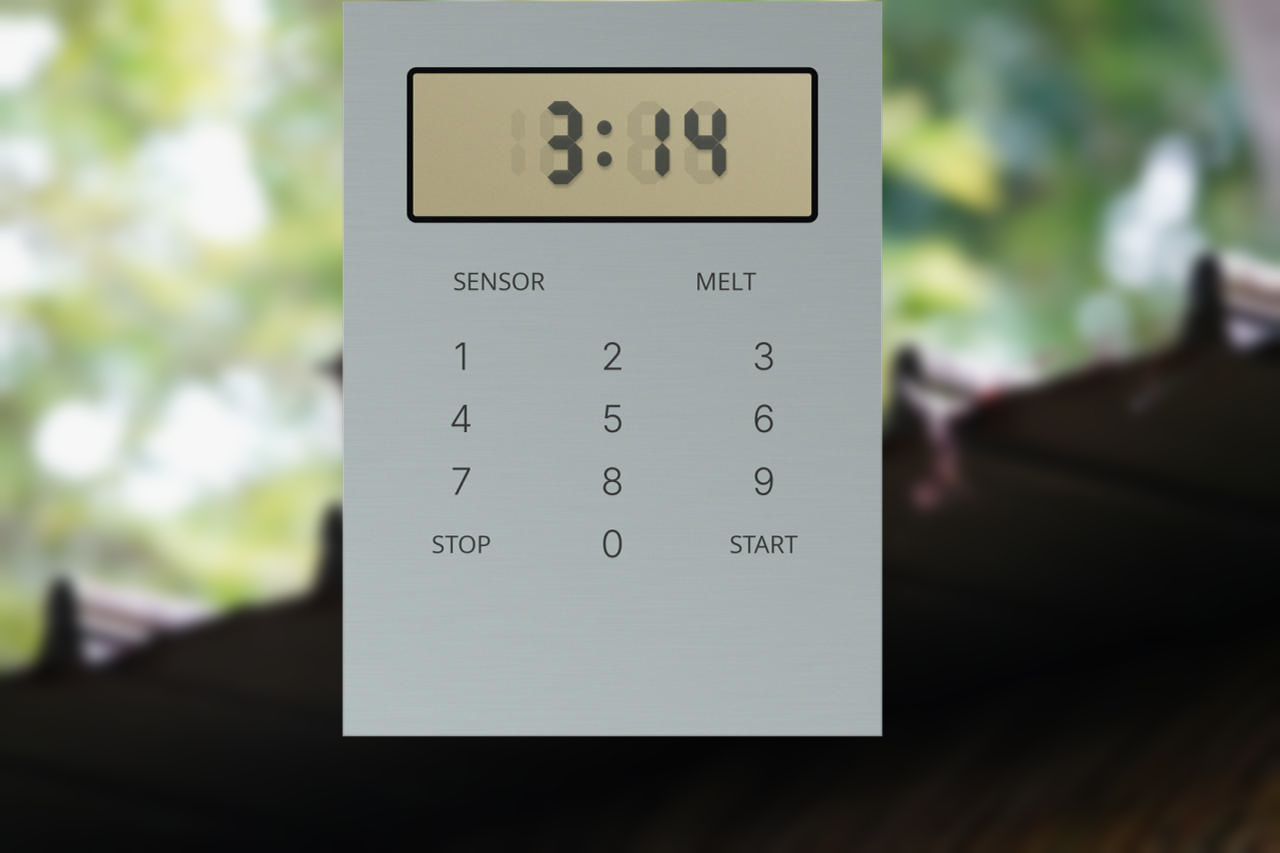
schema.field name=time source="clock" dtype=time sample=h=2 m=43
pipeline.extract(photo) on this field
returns h=3 m=14
